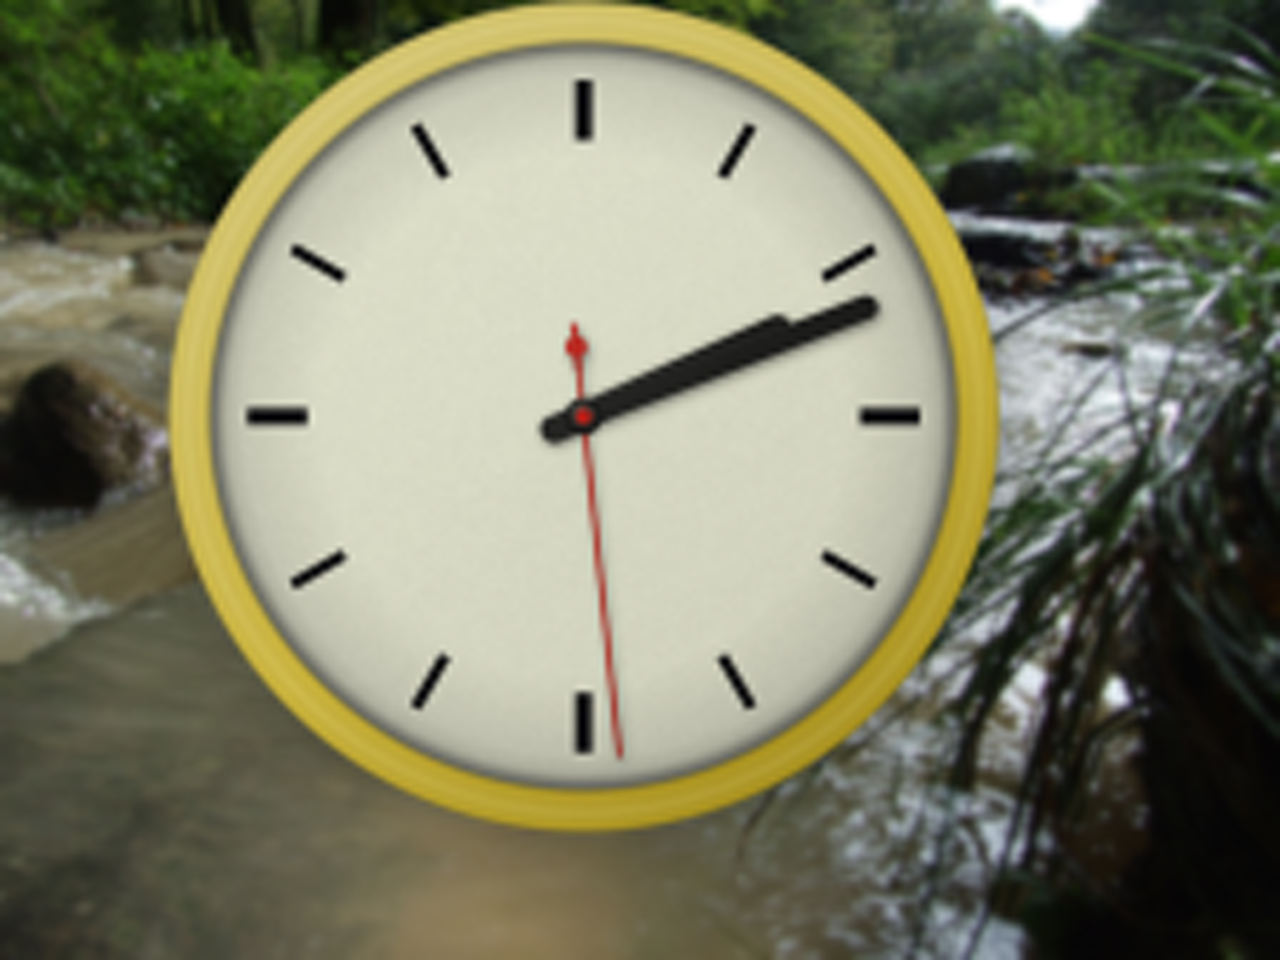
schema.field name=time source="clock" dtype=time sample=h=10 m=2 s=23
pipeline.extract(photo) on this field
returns h=2 m=11 s=29
